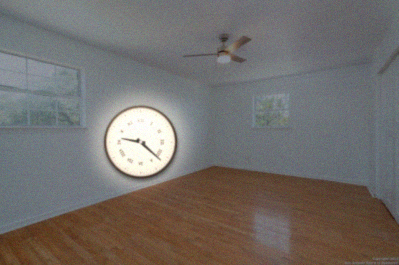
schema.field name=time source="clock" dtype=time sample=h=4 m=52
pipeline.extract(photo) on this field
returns h=9 m=22
